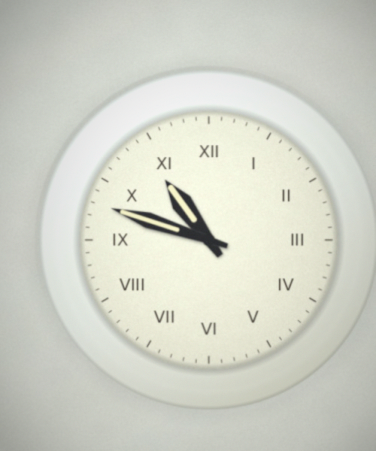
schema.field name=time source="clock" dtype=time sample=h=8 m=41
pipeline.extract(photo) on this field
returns h=10 m=48
